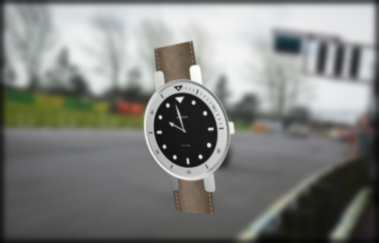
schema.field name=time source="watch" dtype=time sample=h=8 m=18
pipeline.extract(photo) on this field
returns h=9 m=58
